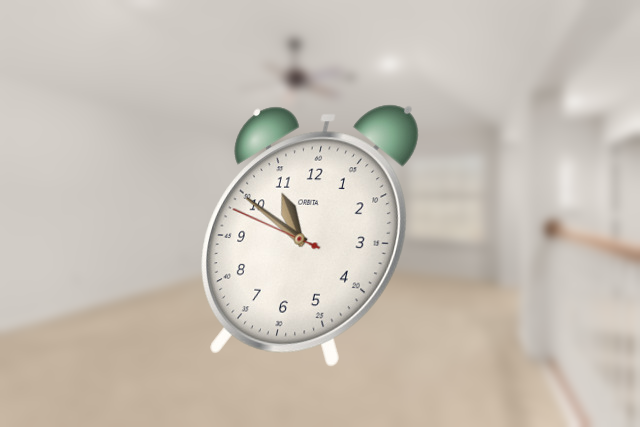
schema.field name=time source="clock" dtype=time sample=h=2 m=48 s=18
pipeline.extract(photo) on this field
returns h=10 m=49 s=48
